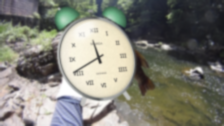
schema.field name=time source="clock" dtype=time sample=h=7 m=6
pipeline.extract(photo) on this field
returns h=11 m=41
